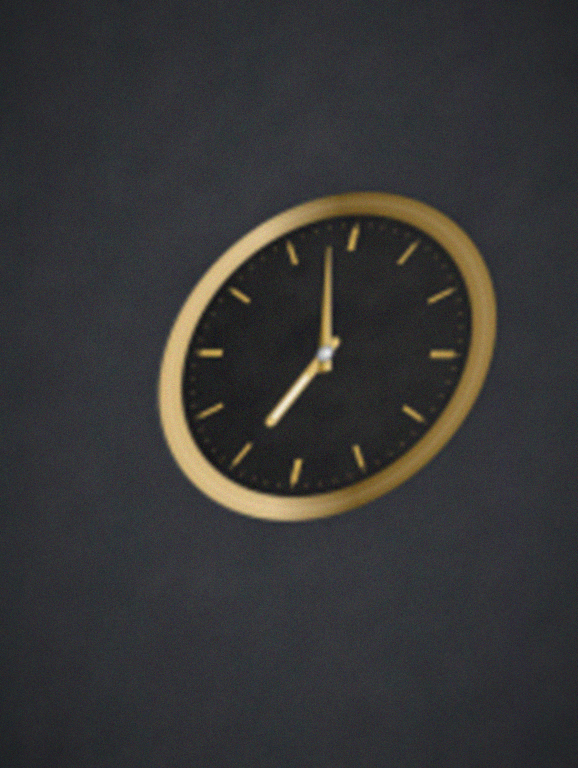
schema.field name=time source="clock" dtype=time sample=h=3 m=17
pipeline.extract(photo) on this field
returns h=6 m=58
